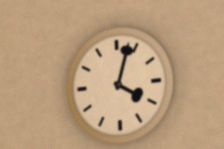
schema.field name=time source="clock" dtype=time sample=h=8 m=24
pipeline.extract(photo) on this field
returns h=4 m=3
